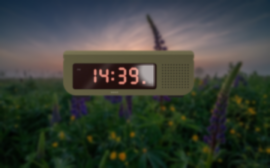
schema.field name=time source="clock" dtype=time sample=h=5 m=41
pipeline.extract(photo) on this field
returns h=14 m=39
